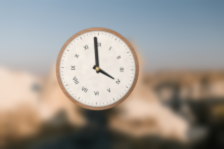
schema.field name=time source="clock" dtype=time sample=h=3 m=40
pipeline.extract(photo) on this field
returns h=3 m=59
